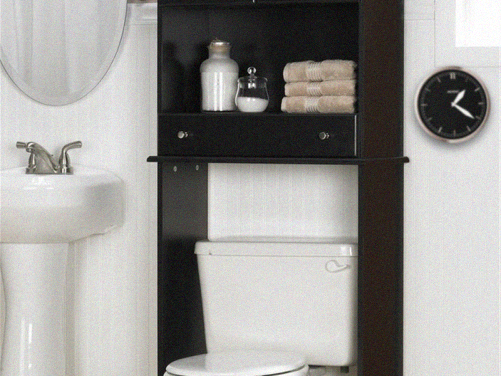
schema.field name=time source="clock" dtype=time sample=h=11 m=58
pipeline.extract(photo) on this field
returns h=1 m=21
